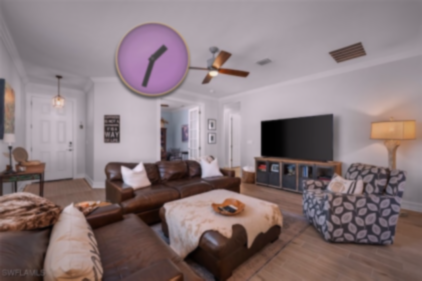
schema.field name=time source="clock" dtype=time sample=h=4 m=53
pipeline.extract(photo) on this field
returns h=1 m=33
